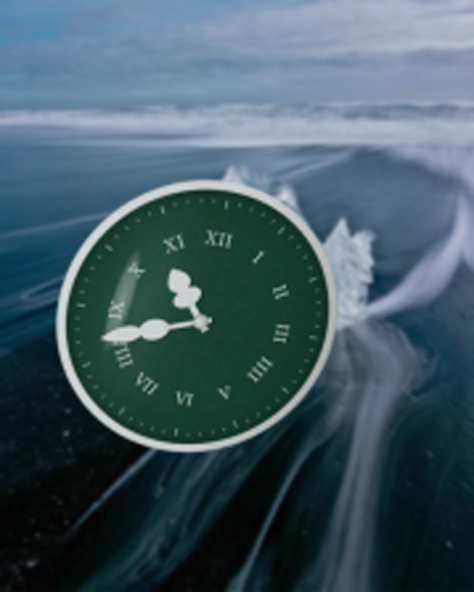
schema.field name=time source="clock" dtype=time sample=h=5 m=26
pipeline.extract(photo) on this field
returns h=10 m=42
